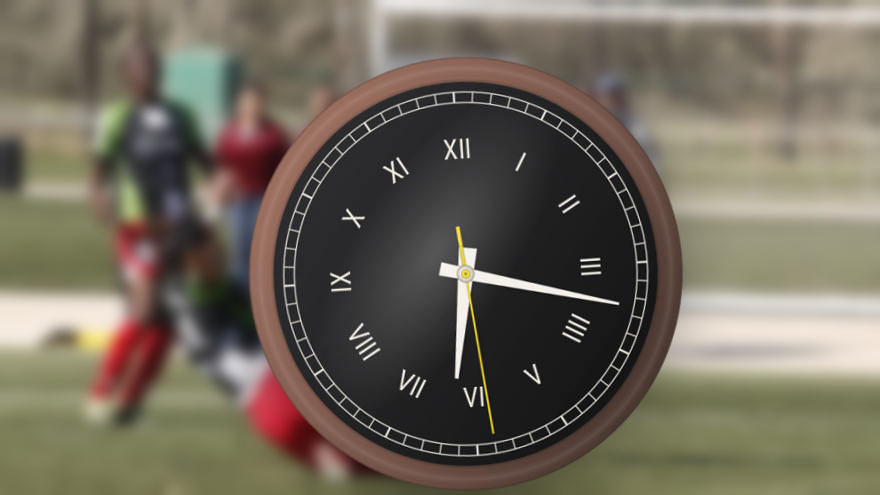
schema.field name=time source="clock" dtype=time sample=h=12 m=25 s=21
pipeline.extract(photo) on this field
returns h=6 m=17 s=29
